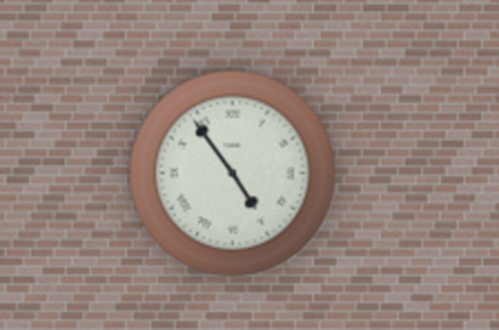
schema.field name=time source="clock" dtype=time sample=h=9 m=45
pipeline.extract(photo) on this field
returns h=4 m=54
